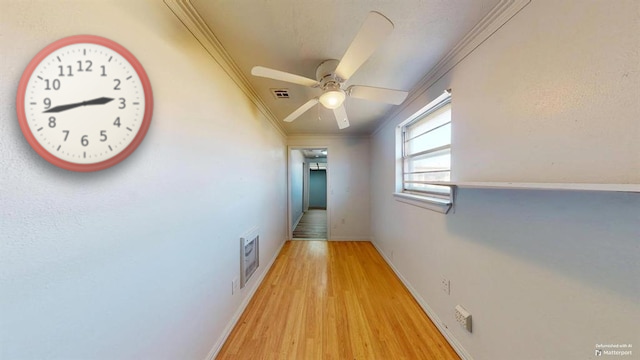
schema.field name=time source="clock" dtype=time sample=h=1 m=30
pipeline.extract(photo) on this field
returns h=2 m=43
